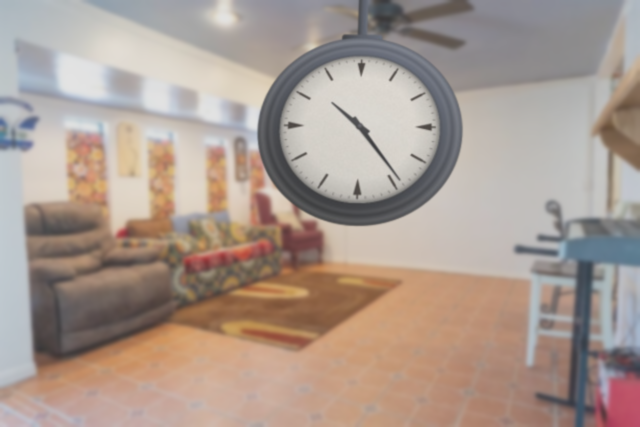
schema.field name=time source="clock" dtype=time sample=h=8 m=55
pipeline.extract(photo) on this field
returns h=10 m=24
